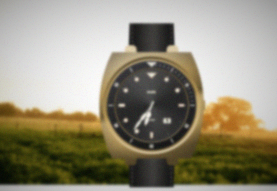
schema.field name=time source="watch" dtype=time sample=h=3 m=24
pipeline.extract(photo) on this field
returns h=6 m=36
